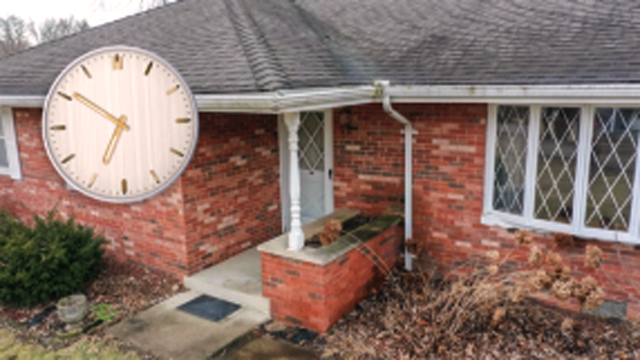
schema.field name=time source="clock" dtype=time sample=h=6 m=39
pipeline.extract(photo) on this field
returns h=6 m=51
